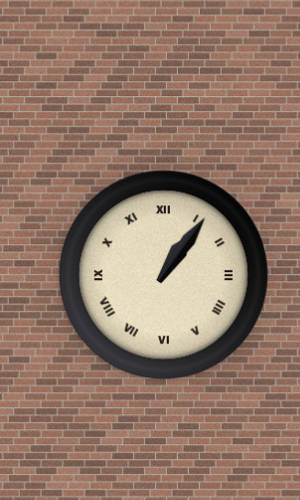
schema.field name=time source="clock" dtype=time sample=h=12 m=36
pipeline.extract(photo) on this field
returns h=1 m=6
